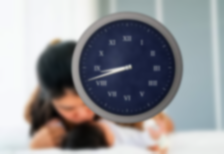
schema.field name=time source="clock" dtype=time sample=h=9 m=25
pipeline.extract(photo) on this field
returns h=8 m=42
